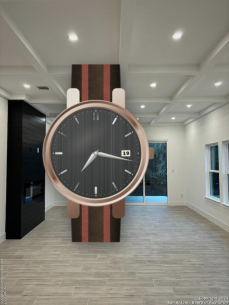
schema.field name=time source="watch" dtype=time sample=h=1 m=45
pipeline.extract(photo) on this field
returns h=7 m=17
